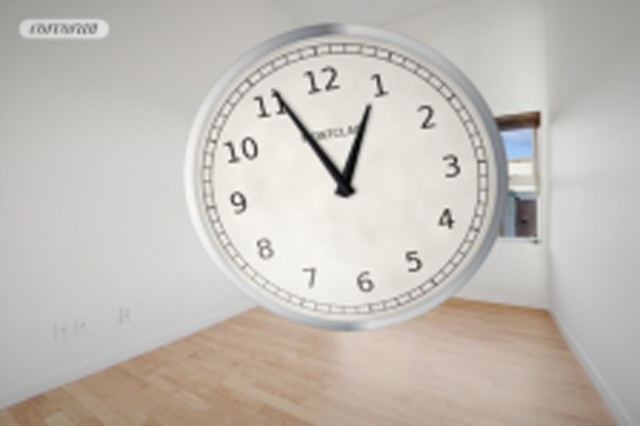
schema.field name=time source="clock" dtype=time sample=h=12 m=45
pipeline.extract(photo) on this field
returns h=12 m=56
